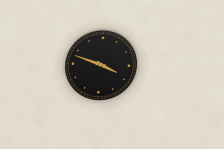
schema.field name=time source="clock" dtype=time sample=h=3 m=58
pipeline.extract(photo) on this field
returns h=3 m=48
